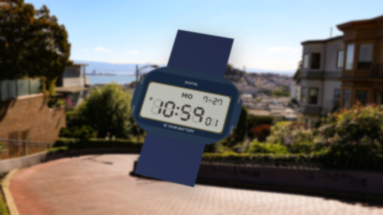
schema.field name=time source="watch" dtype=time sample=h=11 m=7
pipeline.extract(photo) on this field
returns h=10 m=59
